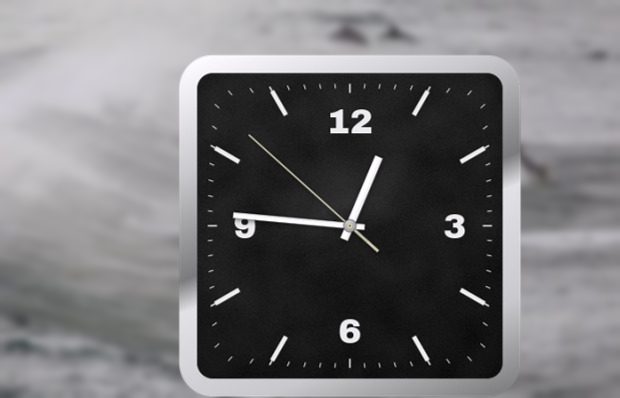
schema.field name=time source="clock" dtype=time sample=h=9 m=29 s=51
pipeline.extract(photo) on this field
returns h=12 m=45 s=52
